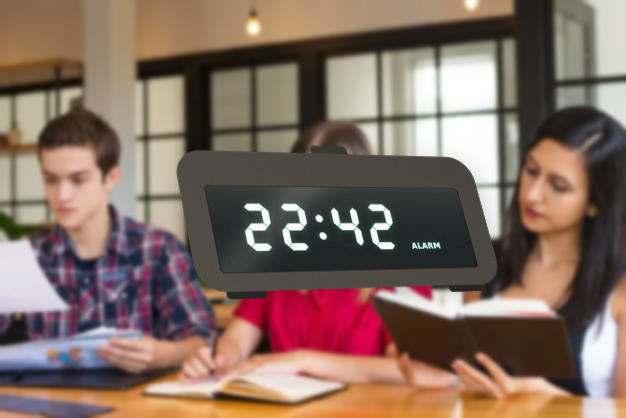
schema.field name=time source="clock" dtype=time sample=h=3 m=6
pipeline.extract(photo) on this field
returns h=22 m=42
